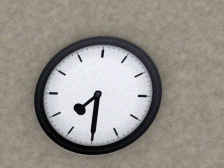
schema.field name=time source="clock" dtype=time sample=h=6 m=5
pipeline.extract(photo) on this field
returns h=7 m=30
